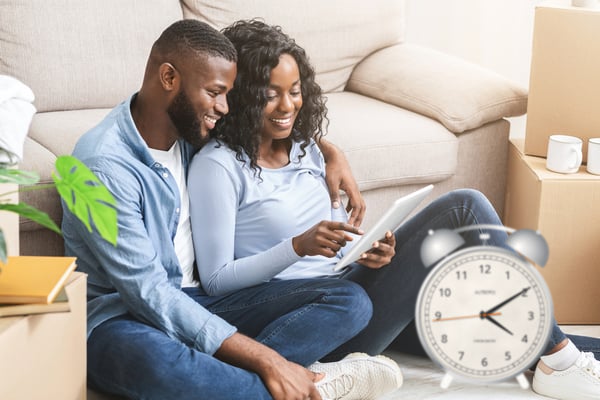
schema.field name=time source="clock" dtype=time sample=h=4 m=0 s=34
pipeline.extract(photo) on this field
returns h=4 m=9 s=44
